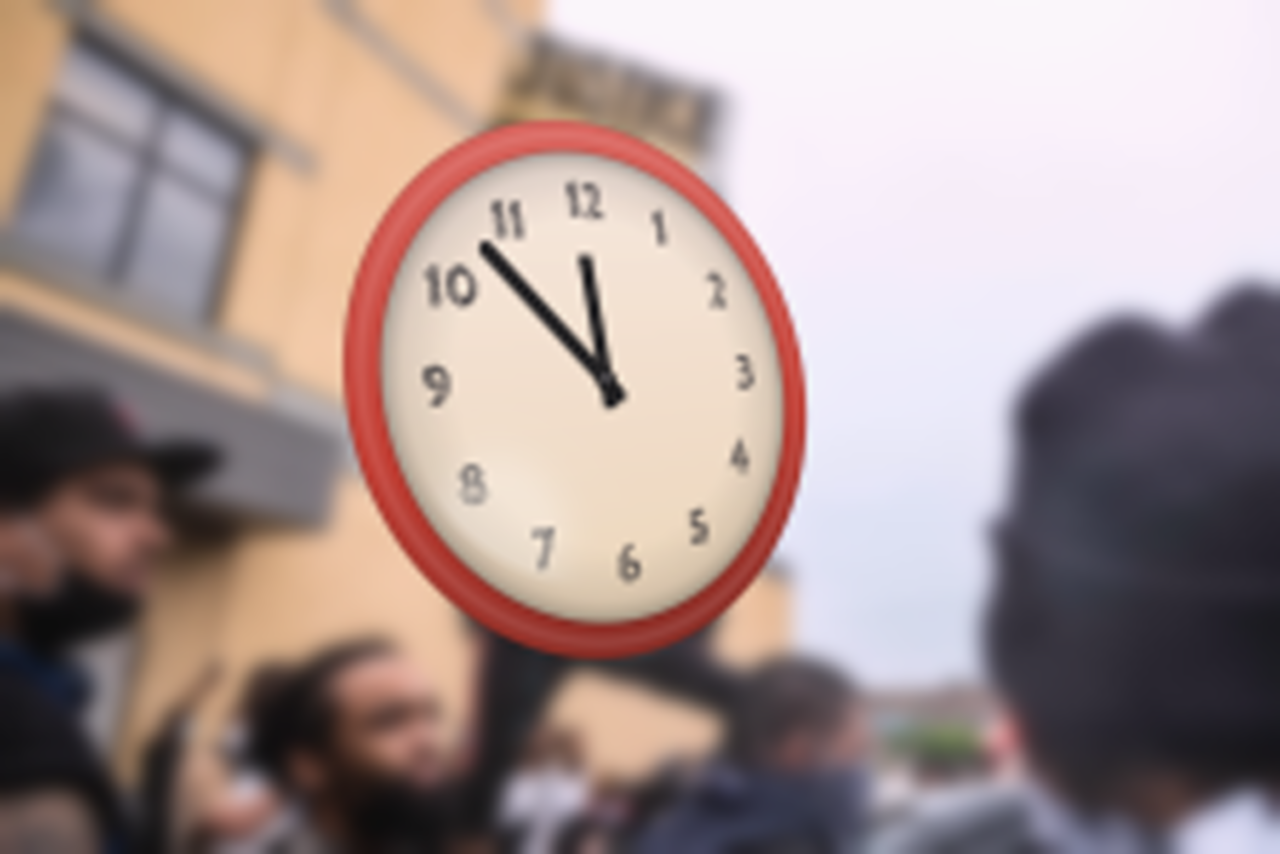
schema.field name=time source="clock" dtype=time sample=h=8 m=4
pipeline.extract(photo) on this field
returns h=11 m=53
